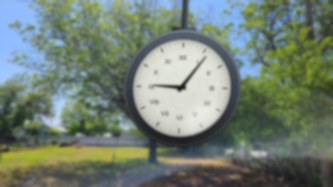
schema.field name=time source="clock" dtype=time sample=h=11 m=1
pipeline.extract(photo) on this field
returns h=9 m=6
